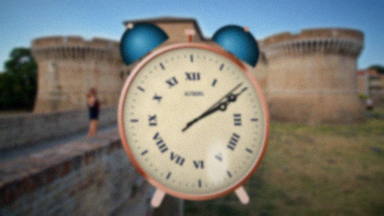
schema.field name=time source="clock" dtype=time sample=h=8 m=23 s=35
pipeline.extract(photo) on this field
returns h=2 m=10 s=9
